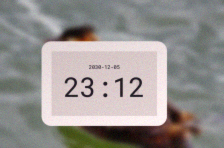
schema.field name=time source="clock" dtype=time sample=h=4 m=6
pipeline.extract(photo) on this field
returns h=23 m=12
